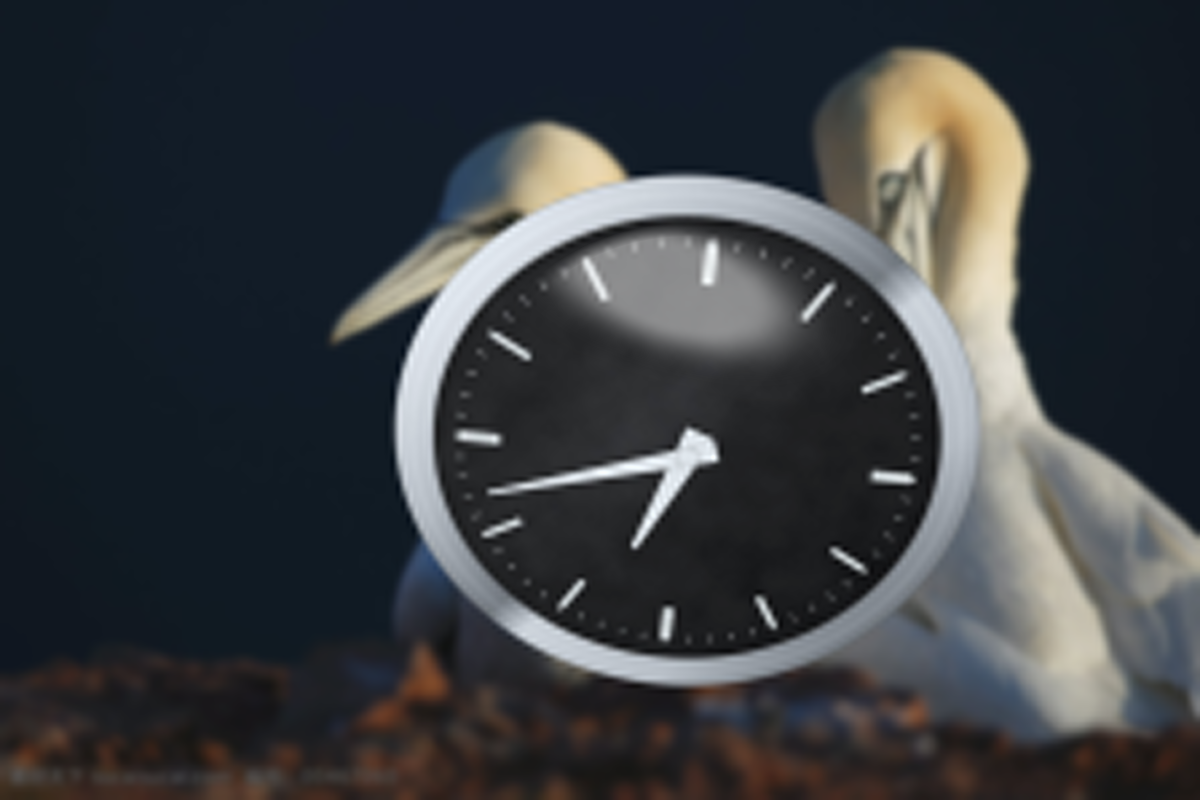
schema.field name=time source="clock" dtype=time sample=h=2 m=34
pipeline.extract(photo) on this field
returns h=6 m=42
